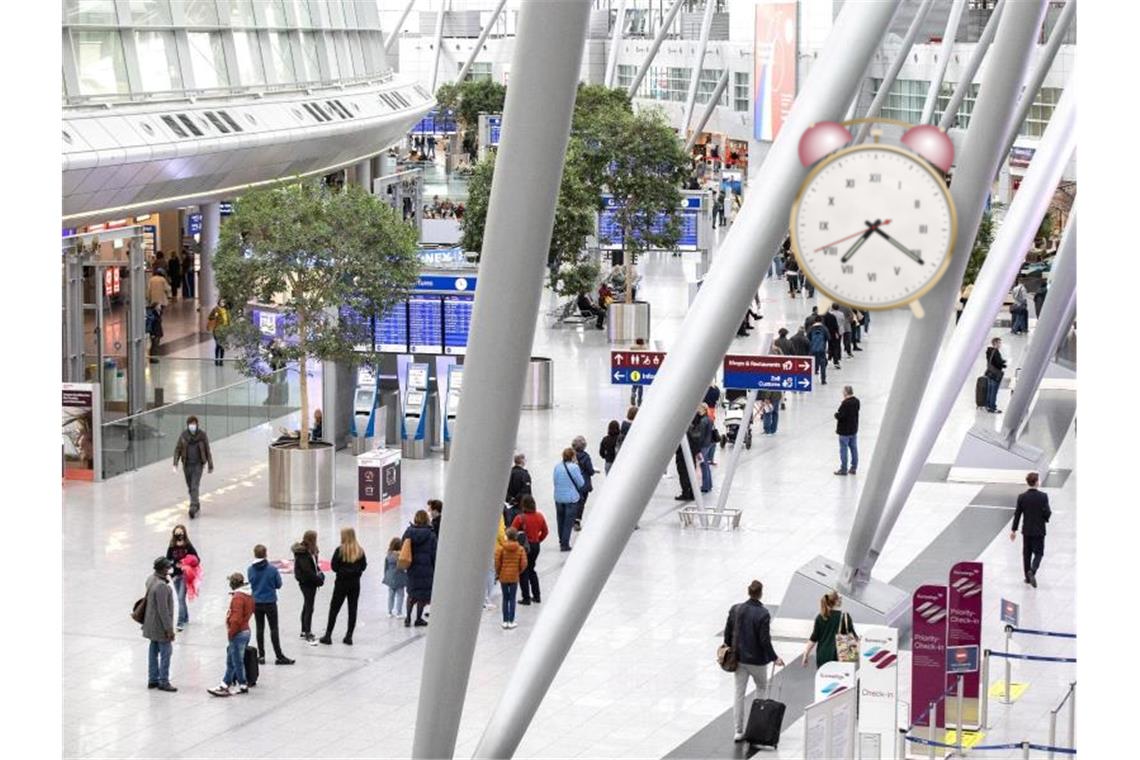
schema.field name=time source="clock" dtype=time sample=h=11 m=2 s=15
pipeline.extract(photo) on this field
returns h=7 m=20 s=41
